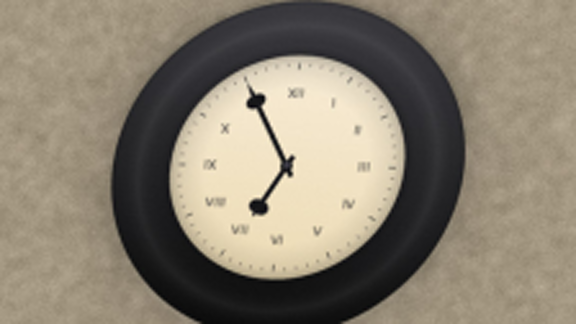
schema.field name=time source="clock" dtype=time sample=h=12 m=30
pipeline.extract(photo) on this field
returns h=6 m=55
